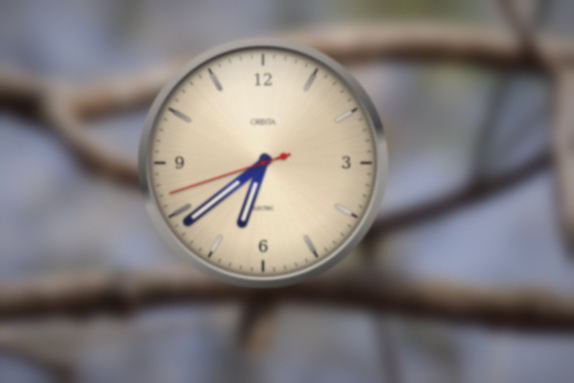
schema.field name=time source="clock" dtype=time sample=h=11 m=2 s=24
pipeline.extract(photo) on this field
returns h=6 m=38 s=42
